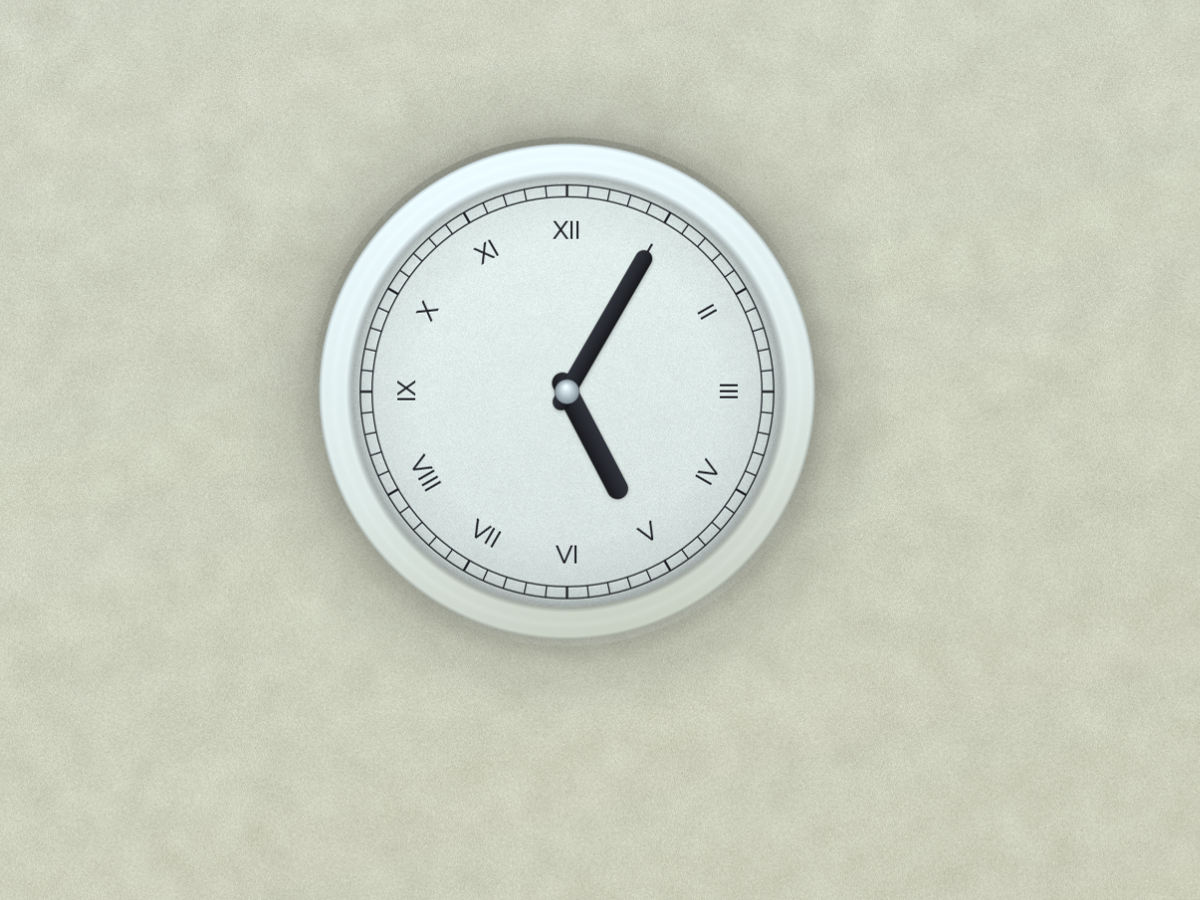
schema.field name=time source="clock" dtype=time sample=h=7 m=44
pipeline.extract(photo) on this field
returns h=5 m=5
